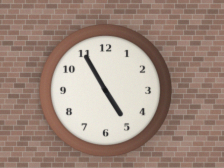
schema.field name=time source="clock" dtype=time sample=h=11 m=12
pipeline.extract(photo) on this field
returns h=4 m=55
